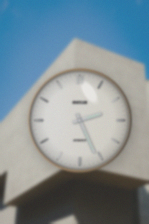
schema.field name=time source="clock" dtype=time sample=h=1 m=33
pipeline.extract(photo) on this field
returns h=2 m=26
